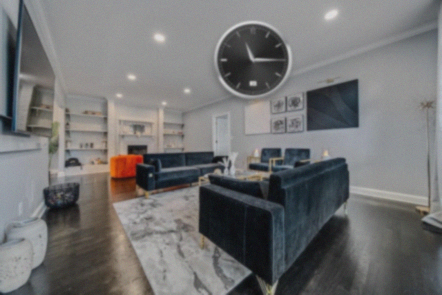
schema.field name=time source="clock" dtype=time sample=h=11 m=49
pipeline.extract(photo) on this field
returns h=11 m=15
